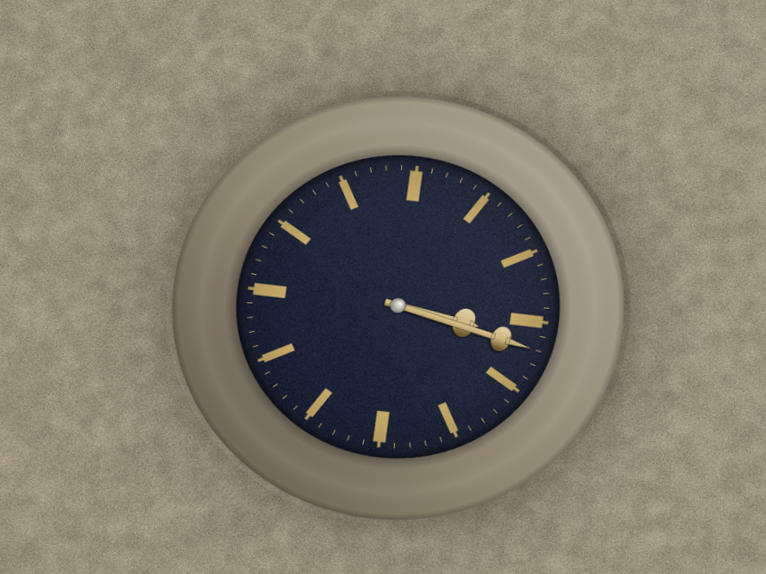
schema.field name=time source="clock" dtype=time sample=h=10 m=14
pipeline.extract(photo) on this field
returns h=3 m=17
